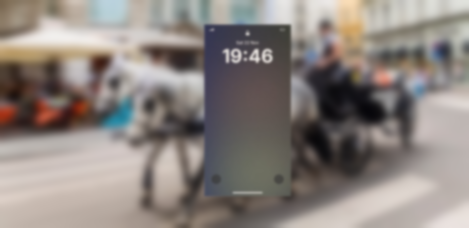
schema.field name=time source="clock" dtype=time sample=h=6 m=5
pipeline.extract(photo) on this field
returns h=19 m=46
